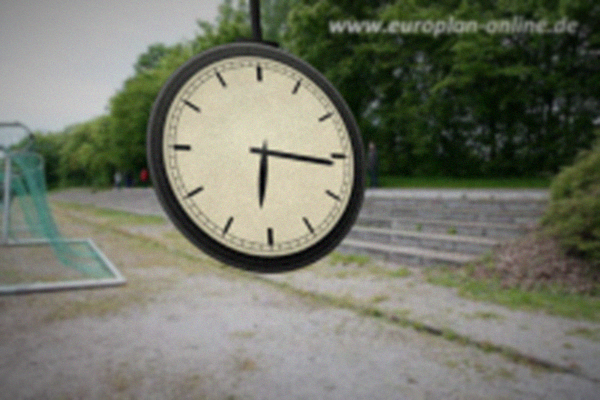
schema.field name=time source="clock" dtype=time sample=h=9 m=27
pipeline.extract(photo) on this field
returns h=6 m=16
